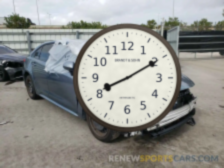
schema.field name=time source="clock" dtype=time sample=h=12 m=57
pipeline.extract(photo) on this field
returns h=8 m=10
